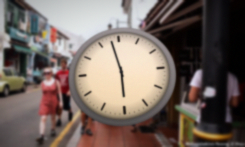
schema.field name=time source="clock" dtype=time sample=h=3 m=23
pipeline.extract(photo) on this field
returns h=5 m=58
